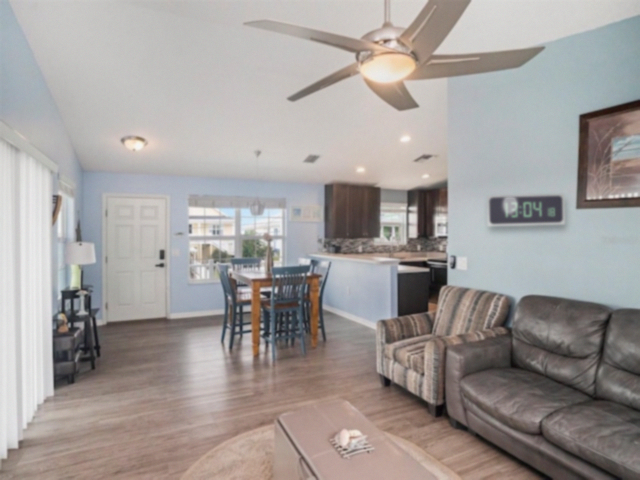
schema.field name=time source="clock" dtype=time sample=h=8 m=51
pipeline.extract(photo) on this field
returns h=13 m=4
